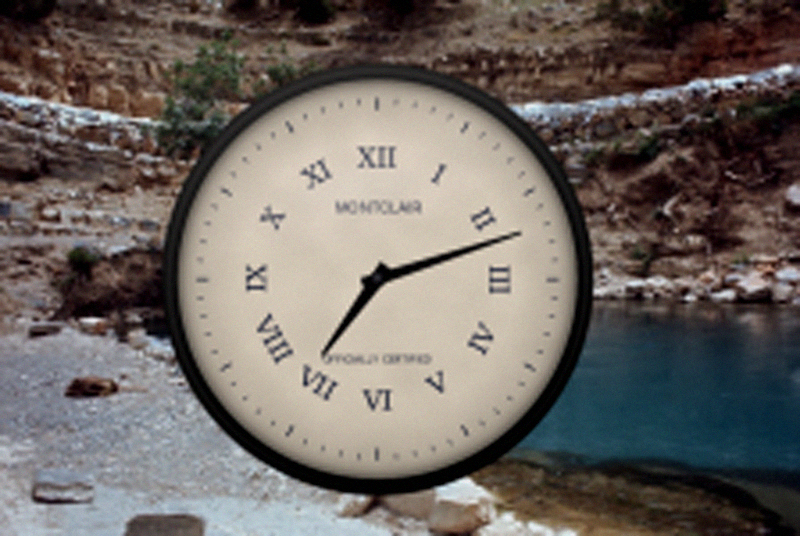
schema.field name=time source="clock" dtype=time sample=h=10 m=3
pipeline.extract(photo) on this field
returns h=7 m=12
